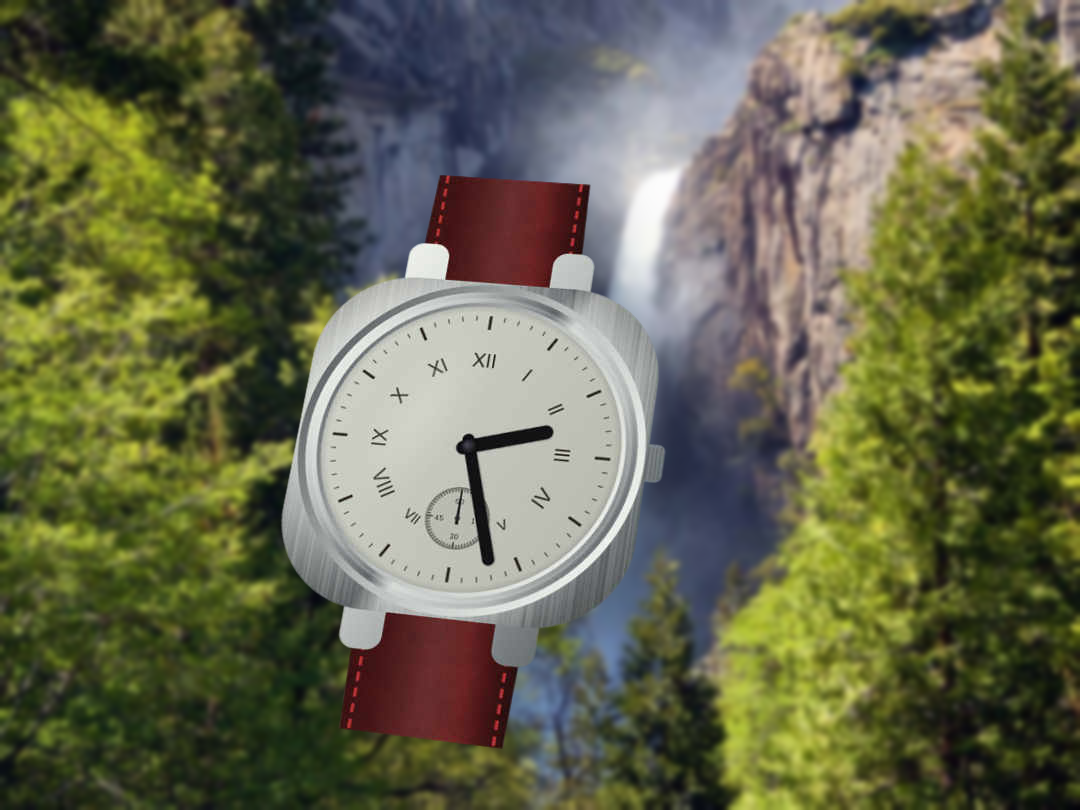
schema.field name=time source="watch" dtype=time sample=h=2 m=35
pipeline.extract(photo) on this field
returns h=2 m=27
